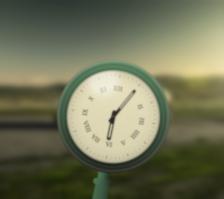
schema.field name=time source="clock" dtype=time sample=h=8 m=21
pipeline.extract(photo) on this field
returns h=6 m=5
